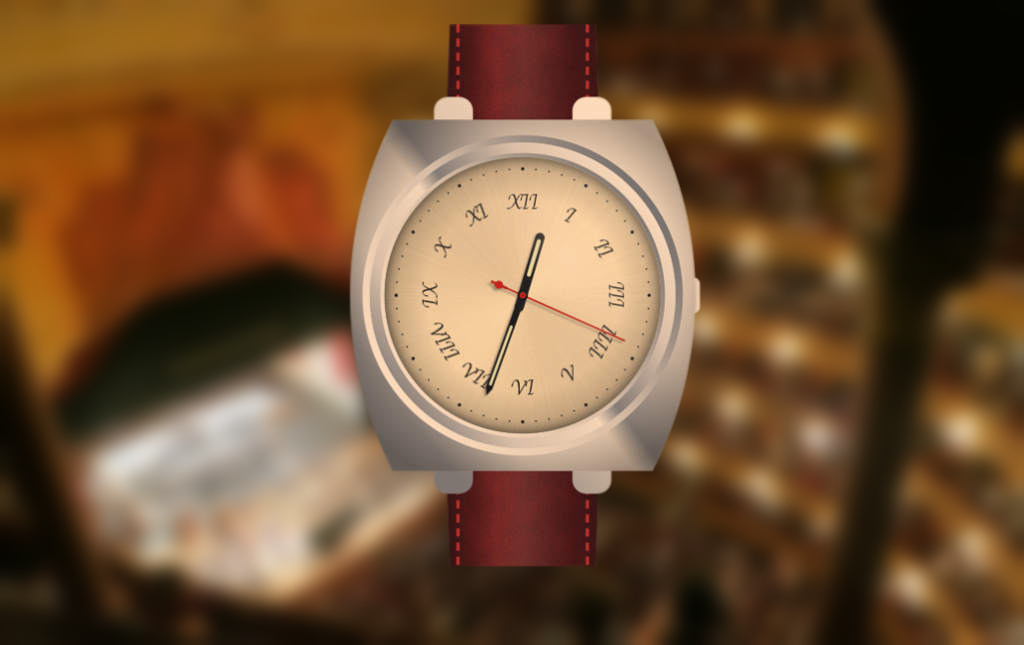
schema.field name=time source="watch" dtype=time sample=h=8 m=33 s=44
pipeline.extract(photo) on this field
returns h=12 m=33 s=19
